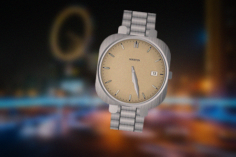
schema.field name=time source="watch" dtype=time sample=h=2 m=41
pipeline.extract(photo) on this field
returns h=5 m=27
